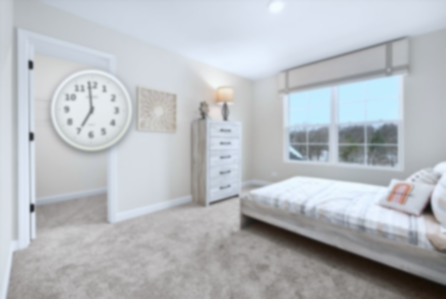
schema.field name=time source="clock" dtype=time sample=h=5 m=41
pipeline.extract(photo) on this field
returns h=6 m=59
